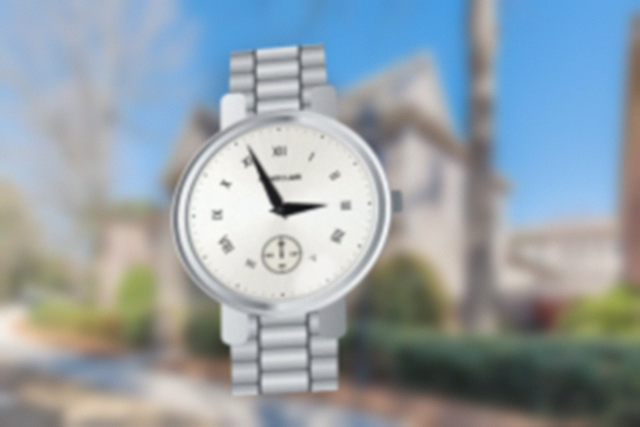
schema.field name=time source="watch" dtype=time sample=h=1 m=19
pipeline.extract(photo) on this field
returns h=2 m=56
